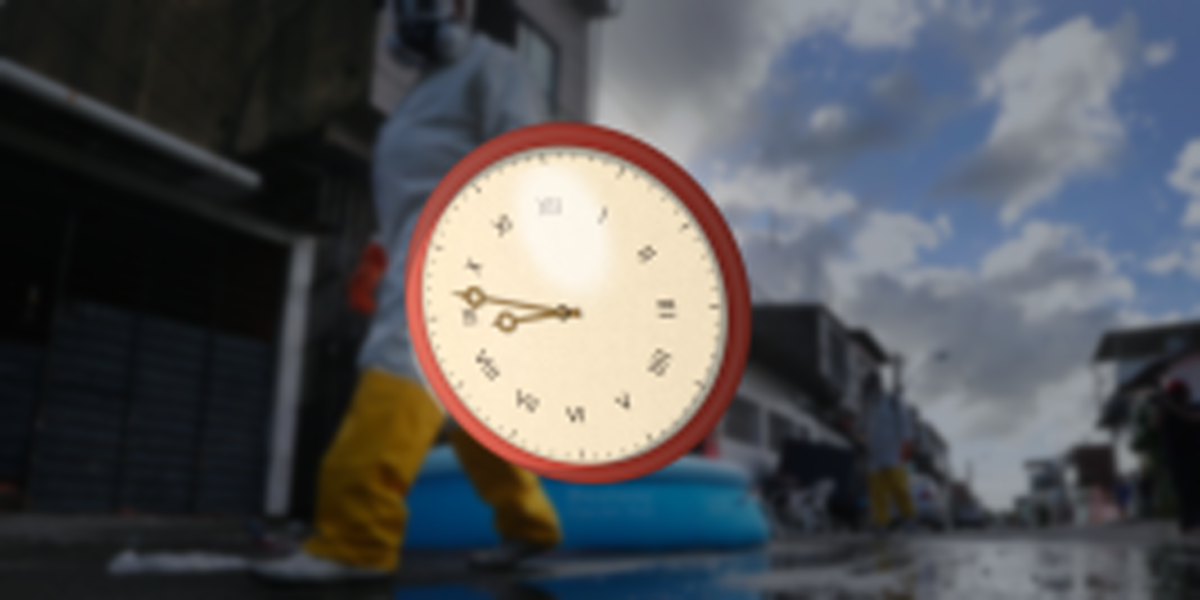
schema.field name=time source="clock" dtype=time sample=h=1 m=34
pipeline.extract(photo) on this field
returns h=8 m=47
